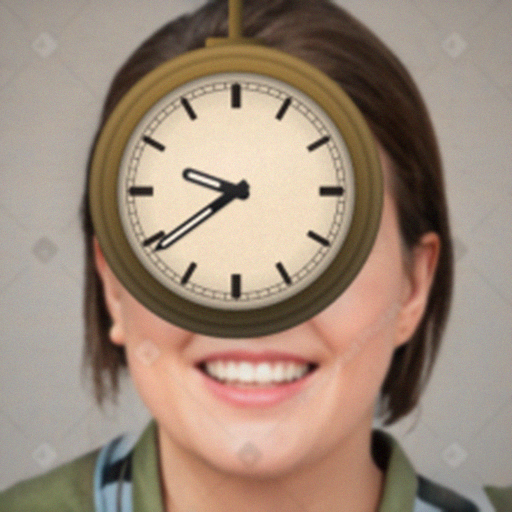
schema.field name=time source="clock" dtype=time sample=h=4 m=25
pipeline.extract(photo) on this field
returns h=9 m=39
